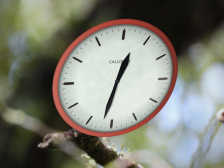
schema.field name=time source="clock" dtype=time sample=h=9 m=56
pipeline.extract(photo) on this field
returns h=12 m=32
